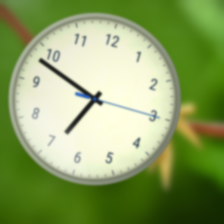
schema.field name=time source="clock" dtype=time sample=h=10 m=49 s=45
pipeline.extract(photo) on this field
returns h=6 m=48 s=15
